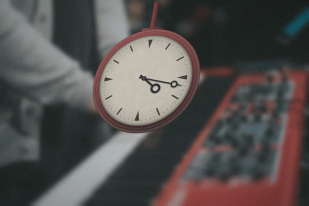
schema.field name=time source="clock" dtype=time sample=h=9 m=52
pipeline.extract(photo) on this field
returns h=4 m=17
